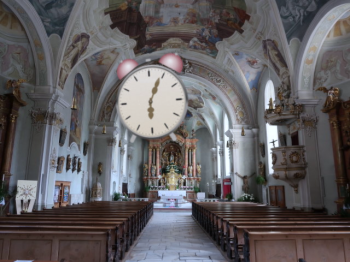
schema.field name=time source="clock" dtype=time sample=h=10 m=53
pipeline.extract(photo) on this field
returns h=6 m=4
